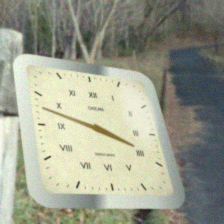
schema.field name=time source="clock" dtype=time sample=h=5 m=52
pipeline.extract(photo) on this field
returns h=3 m=48
